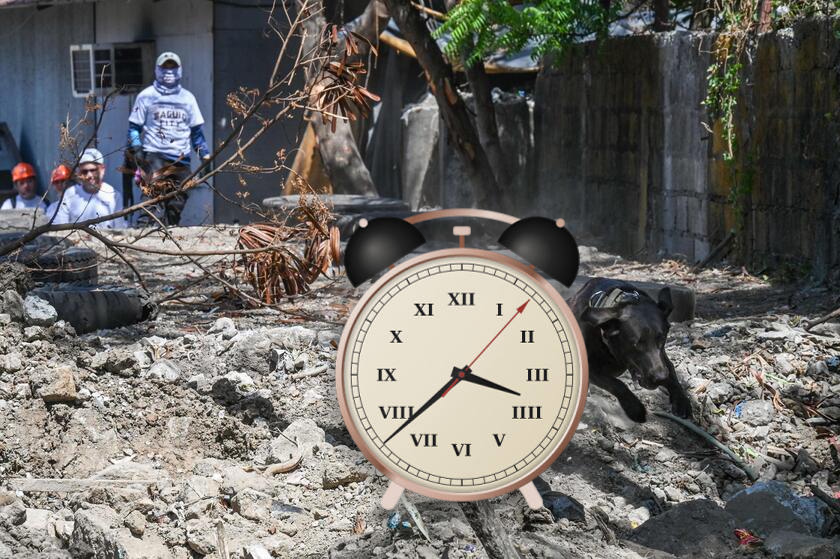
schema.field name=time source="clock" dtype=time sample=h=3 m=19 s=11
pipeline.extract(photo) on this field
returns h=3 m=38 s=7
